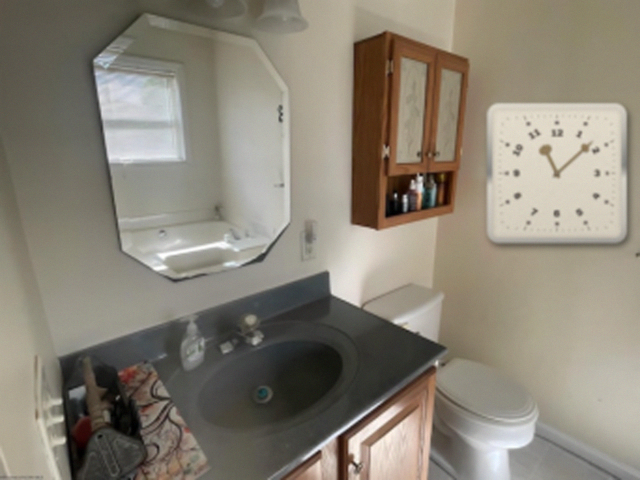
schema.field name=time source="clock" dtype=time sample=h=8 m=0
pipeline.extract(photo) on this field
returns h=11 m=8
